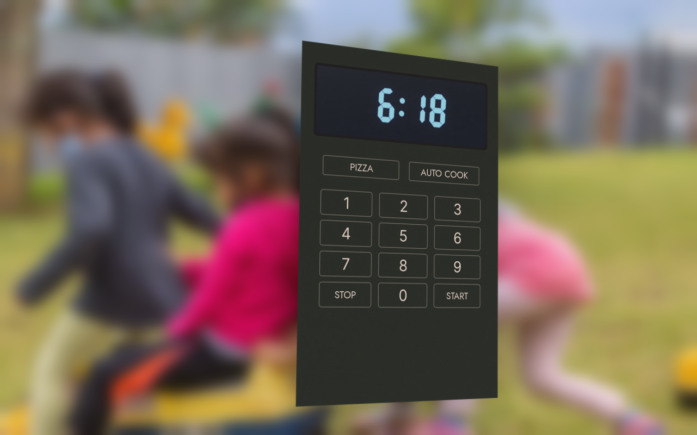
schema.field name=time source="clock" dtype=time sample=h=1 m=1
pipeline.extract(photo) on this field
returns h=6 m=18
